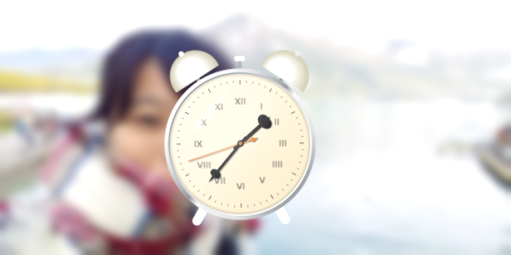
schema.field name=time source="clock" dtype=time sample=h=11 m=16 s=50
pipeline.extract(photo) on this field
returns h=1 m=36 s=42
